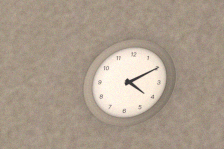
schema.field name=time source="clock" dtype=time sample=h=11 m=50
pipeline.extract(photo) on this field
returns h=4 m=10
